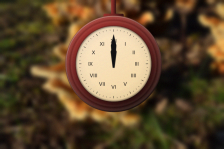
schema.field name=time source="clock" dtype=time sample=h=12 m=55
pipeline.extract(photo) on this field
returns h=12 m=0
